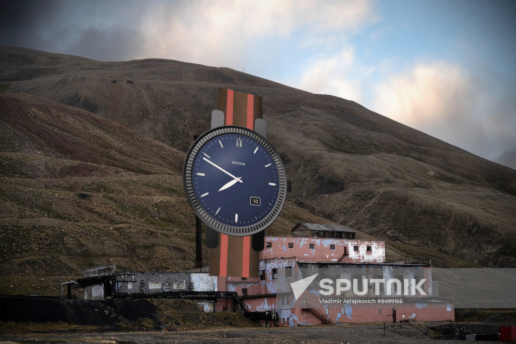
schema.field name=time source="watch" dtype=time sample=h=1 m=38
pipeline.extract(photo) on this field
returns h=7 m=49
